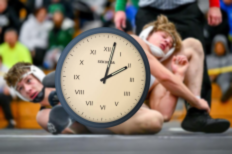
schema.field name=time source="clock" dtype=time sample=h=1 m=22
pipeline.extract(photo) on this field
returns h=2 m=2
